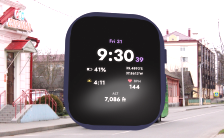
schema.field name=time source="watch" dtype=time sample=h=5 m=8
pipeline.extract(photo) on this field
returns h=9 m=30
